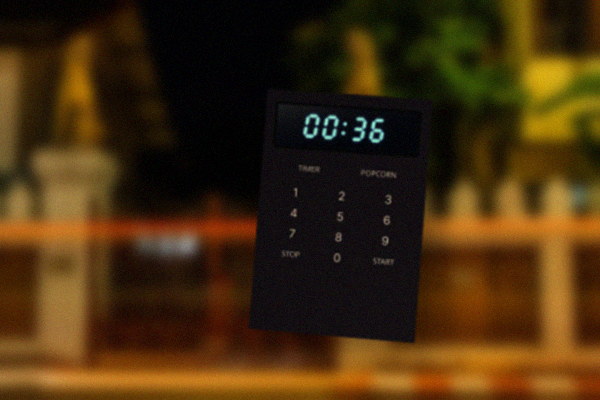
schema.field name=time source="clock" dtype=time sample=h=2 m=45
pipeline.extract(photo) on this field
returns h=0 m=36
